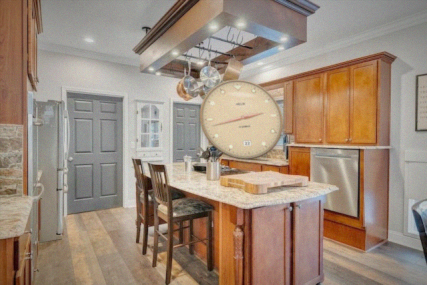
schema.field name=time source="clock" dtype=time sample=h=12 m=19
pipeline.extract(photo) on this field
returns h=2 m=43
